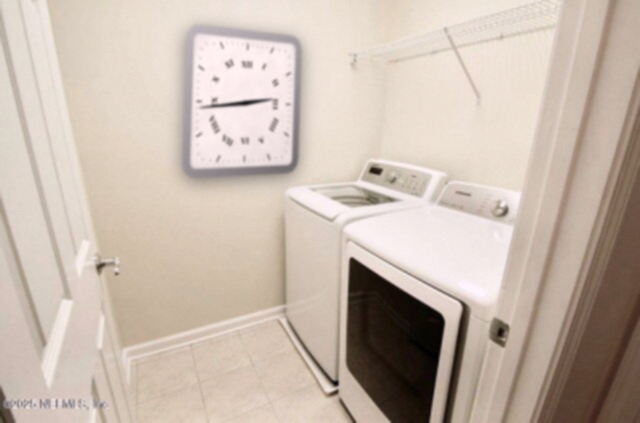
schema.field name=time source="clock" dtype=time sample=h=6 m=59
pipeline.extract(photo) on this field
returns h=2 m=44
